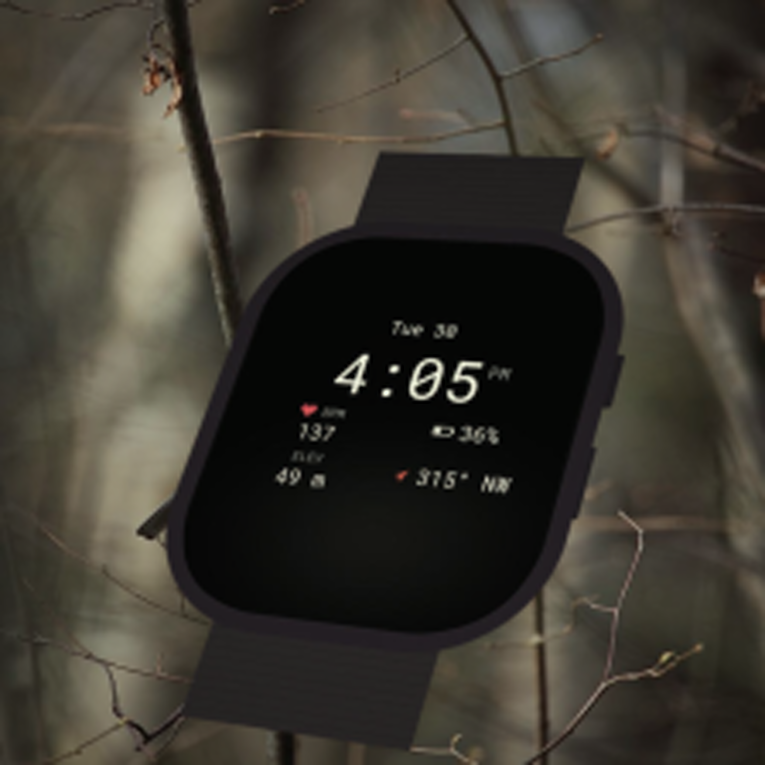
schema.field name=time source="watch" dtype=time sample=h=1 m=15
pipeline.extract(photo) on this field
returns h=4 m=5
